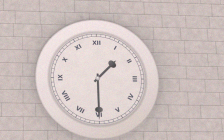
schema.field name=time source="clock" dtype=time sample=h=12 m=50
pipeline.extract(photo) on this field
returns h=1 m=30
